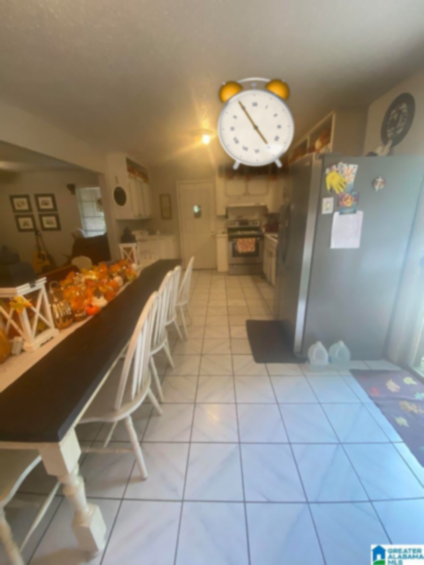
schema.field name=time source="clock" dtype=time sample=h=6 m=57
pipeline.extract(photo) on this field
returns h=4 m=55
